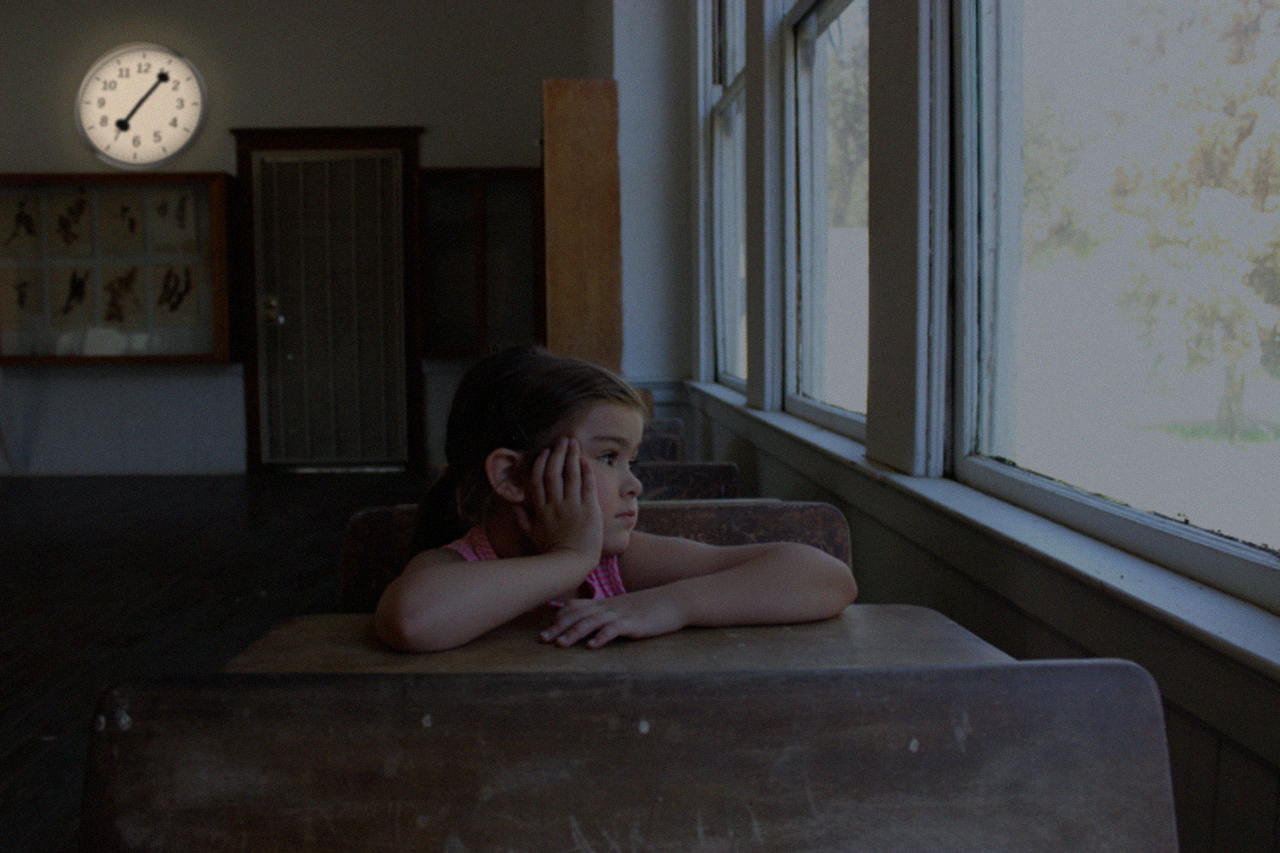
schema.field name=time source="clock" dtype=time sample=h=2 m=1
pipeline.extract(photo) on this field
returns h=7 m=6
